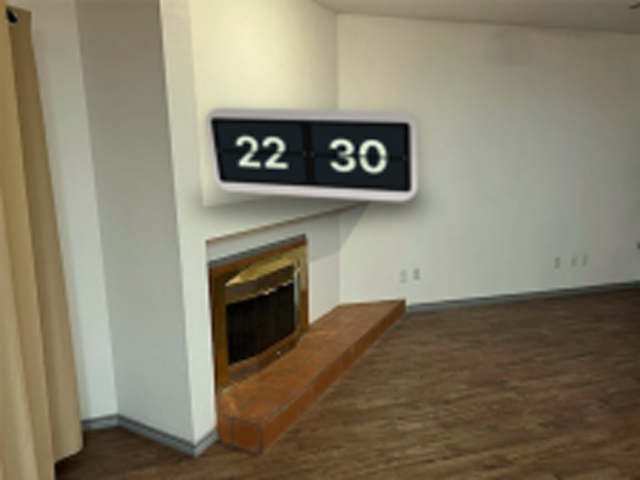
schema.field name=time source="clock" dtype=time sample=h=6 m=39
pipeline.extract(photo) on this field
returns h=22 m=30
